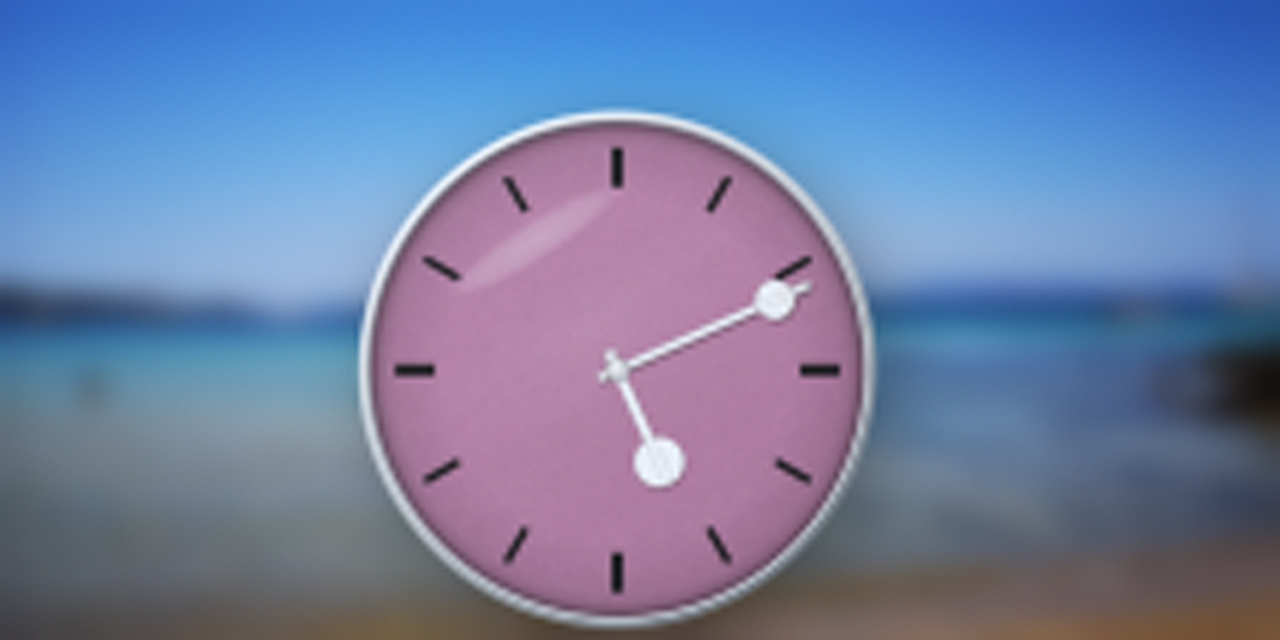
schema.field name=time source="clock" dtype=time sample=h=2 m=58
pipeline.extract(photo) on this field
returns h=5 m=11
